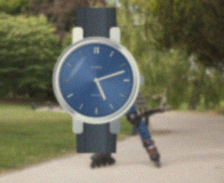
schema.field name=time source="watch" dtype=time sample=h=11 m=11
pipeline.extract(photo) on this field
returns h=5 m=12
